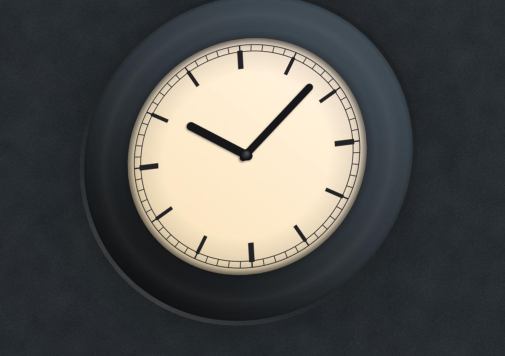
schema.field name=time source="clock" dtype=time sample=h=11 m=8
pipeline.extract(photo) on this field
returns h=10 m=8
